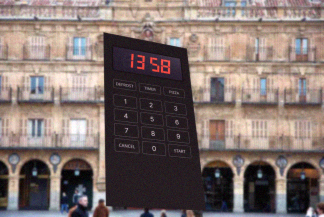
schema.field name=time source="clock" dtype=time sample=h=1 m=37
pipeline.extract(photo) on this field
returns h=13 m=58
